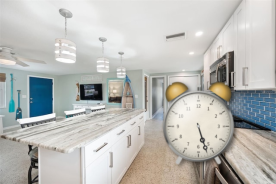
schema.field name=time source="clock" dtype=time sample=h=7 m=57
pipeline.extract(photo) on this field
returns h=5 m=27
